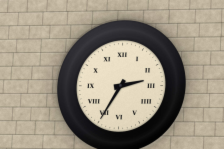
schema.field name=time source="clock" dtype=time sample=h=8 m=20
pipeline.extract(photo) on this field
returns h=2 m=35
